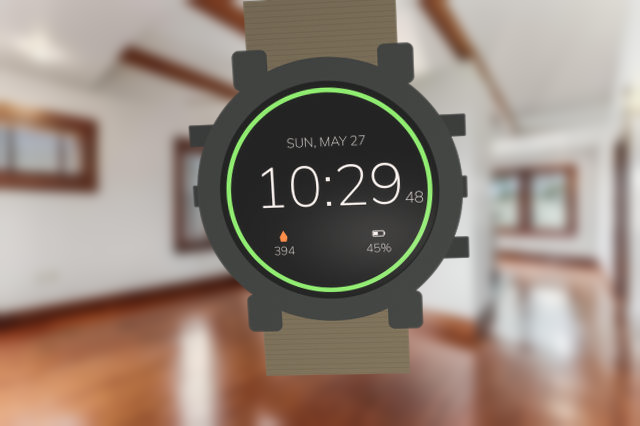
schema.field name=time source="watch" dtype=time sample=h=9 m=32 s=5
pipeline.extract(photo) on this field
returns h=10 m=29 s=48
